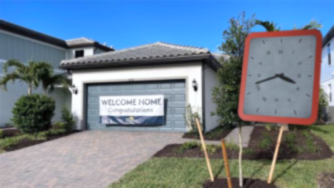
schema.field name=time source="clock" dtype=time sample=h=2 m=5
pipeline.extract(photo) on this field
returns h=3 m=42
